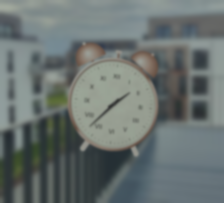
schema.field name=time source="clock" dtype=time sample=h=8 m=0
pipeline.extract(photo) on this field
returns h=1 m=37
